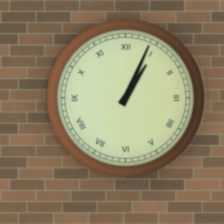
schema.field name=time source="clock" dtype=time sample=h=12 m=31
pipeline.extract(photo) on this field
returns h=1 m=4
